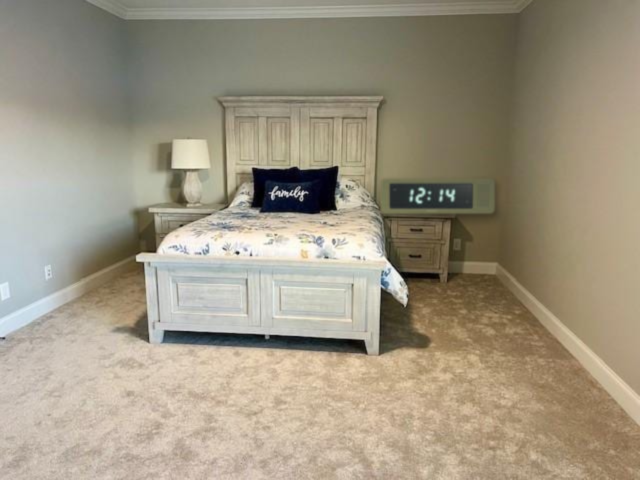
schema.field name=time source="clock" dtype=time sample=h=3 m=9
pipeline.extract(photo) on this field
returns h=12 m=14
